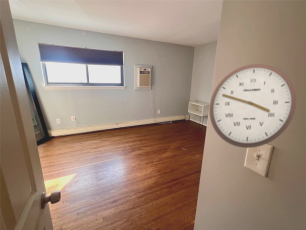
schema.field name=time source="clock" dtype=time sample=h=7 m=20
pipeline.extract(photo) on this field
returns h=3 m=48
